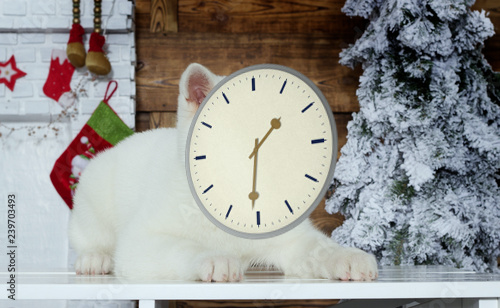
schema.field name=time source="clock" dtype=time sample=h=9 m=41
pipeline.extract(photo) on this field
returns h=1 m=31
